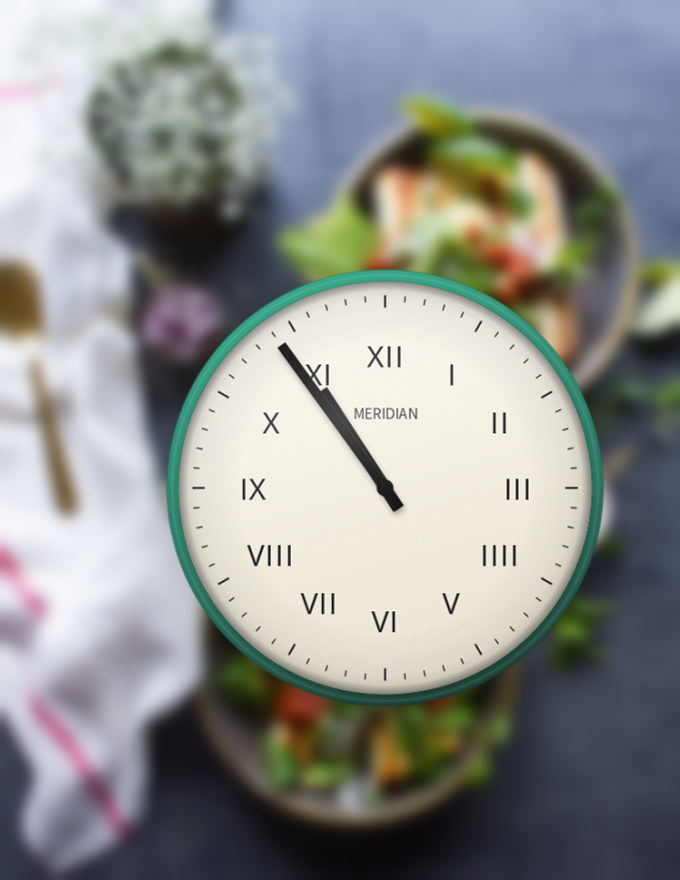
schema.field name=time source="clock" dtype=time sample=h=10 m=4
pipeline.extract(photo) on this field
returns h=10 m=54
